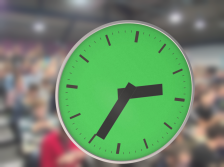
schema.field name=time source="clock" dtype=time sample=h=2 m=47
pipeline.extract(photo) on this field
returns h=2 m=34
